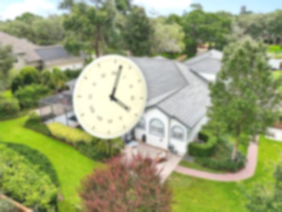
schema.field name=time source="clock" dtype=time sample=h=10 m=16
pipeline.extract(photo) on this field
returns h=4 m=2
